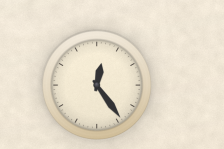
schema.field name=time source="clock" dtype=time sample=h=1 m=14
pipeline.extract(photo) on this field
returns h=12 m=24
